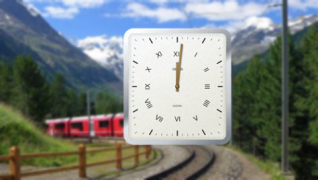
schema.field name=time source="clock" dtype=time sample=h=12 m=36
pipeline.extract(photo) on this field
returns h=12 m=1
